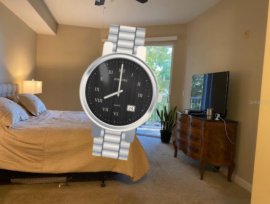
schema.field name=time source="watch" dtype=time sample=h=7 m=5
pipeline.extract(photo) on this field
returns h=8 m=0
